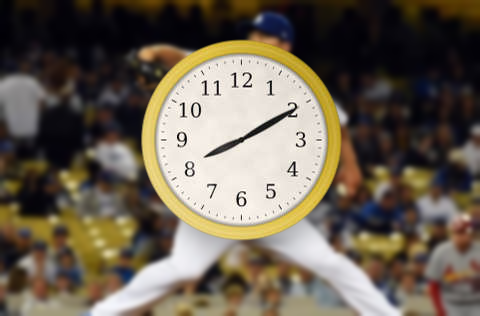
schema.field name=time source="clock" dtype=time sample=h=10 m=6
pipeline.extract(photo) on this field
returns h=8 m=10
